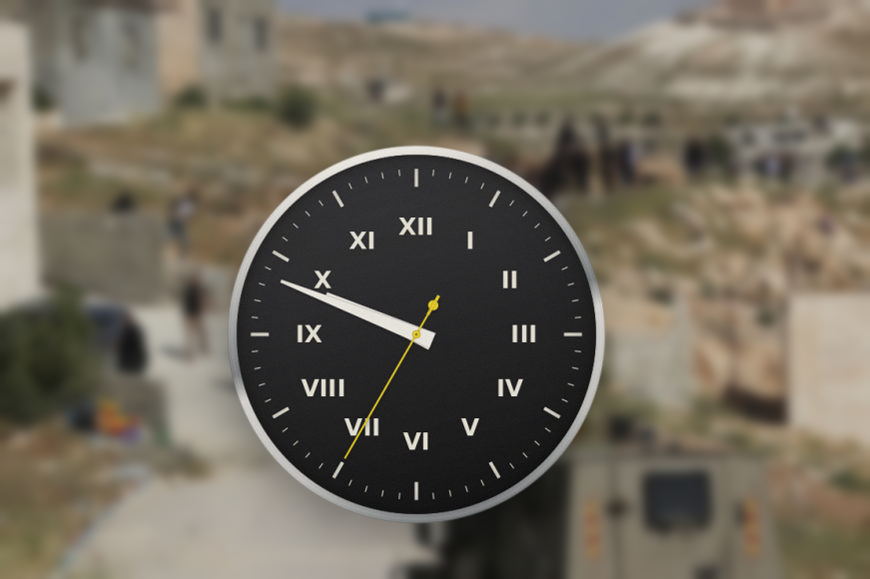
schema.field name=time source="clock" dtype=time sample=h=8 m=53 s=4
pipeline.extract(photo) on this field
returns h=9 m=48 s=35
